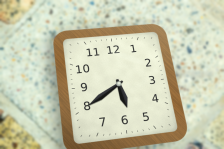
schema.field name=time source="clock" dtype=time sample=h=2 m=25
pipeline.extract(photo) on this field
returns h=5 m=40
